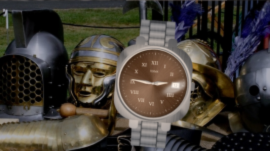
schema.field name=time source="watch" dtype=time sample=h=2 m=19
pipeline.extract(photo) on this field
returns h=2 m=46
